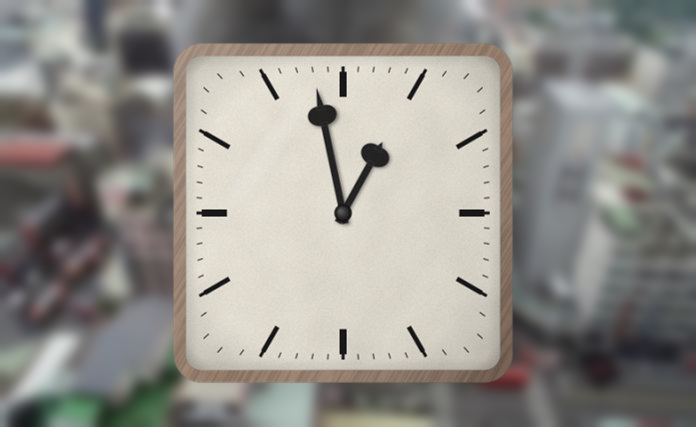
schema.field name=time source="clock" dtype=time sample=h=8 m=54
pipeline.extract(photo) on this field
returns h=12 m=58
